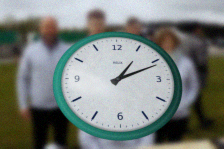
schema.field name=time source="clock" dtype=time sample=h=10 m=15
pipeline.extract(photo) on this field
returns h=1 m=11
